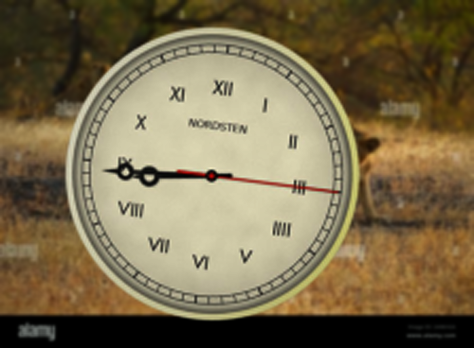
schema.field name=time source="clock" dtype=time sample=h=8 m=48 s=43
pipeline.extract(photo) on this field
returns h=8 m=44 s=15
